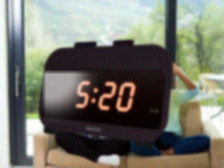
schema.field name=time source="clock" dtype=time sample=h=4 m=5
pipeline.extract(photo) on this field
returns h=5 m=20
